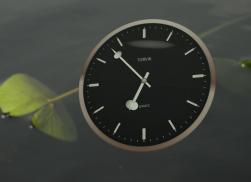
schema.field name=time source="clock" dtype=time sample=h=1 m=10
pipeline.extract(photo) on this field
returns h=6 m=53
